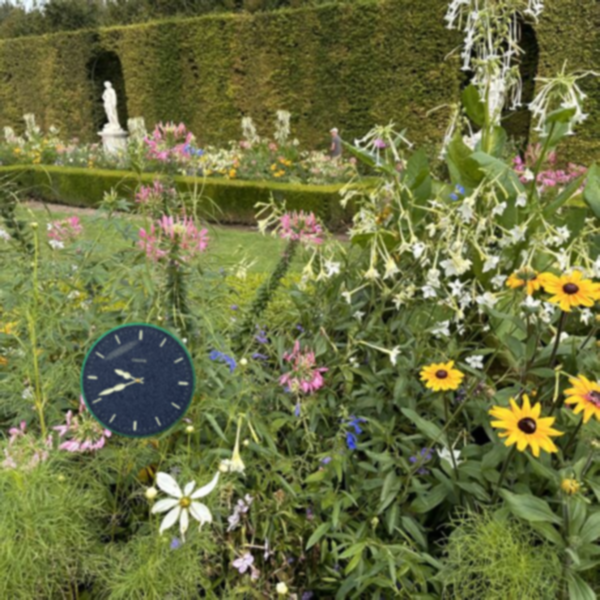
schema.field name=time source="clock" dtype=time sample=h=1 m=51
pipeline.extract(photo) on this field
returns h=9 m=41
